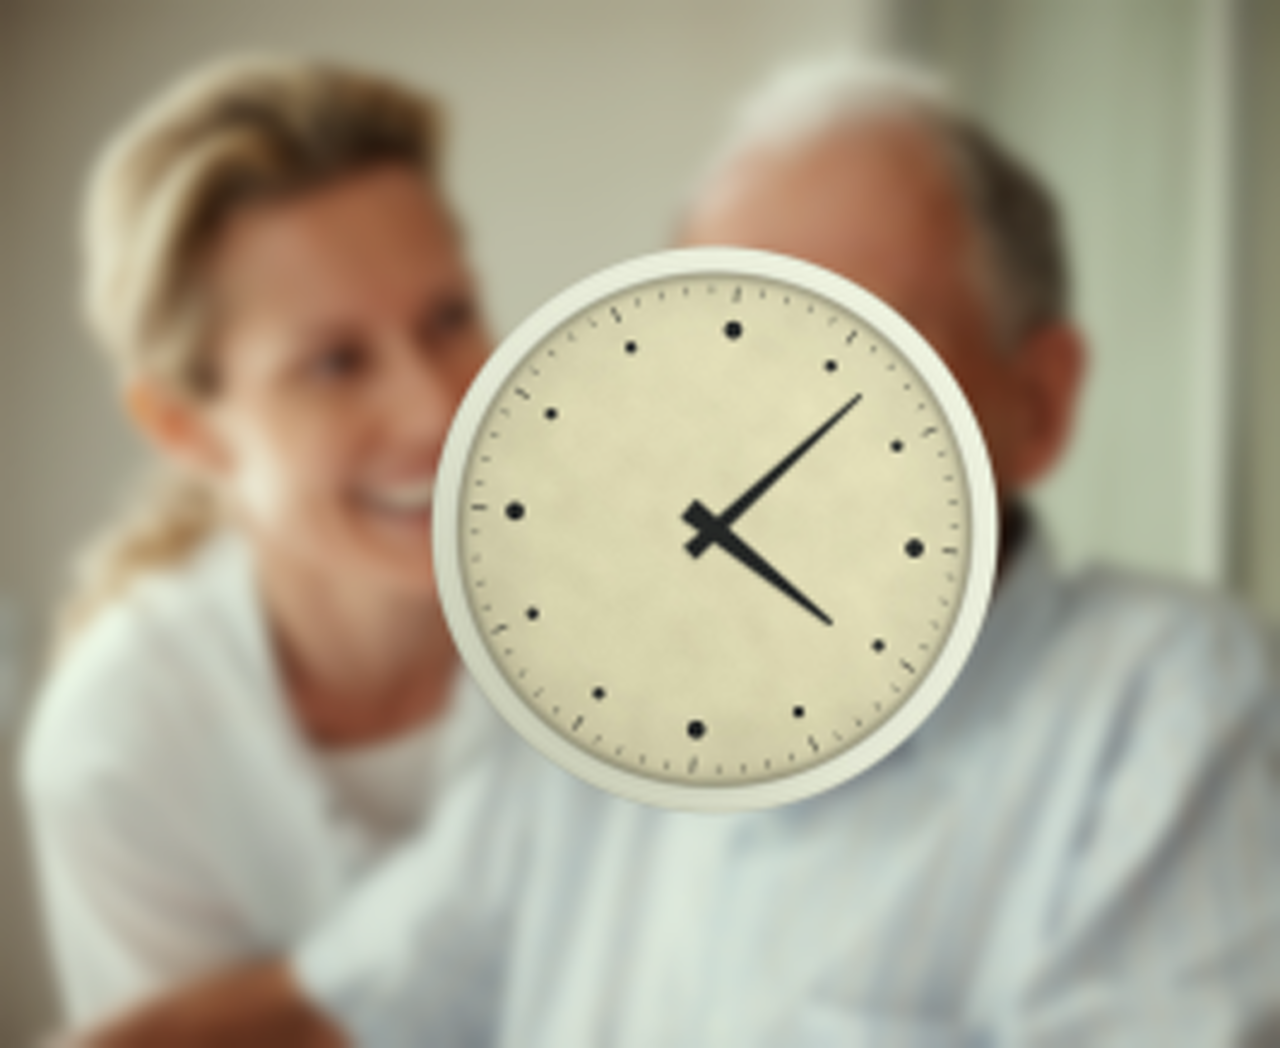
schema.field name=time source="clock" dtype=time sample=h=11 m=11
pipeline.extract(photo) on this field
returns h=4 m=7
